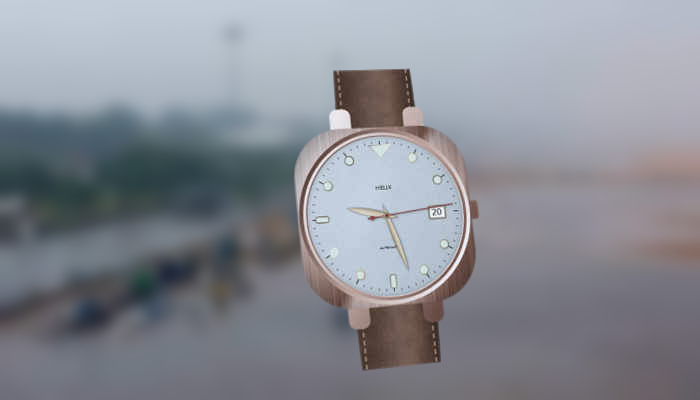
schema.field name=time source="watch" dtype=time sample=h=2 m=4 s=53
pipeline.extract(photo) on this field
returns h=9 m=27 s=14
